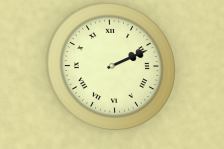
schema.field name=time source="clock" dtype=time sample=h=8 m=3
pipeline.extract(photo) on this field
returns h=2 m=11
